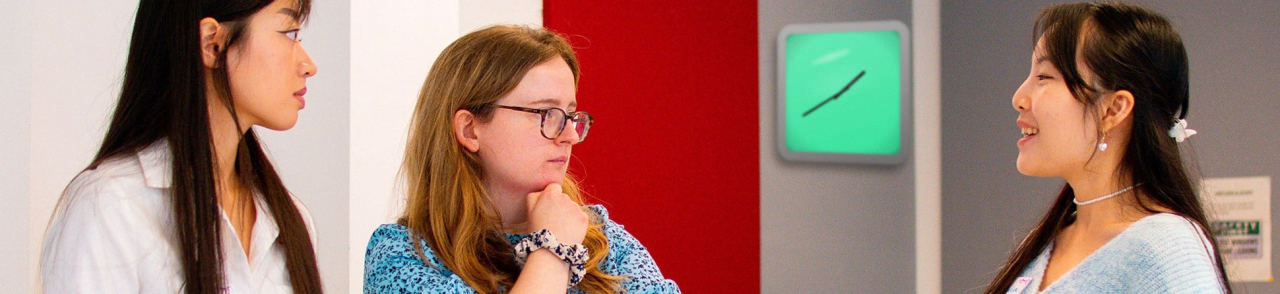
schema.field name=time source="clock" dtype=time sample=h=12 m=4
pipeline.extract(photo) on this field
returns h=1 m=40
